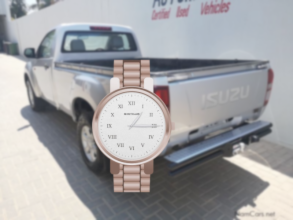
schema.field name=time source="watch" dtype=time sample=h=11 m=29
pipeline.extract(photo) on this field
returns h=1 m=15
